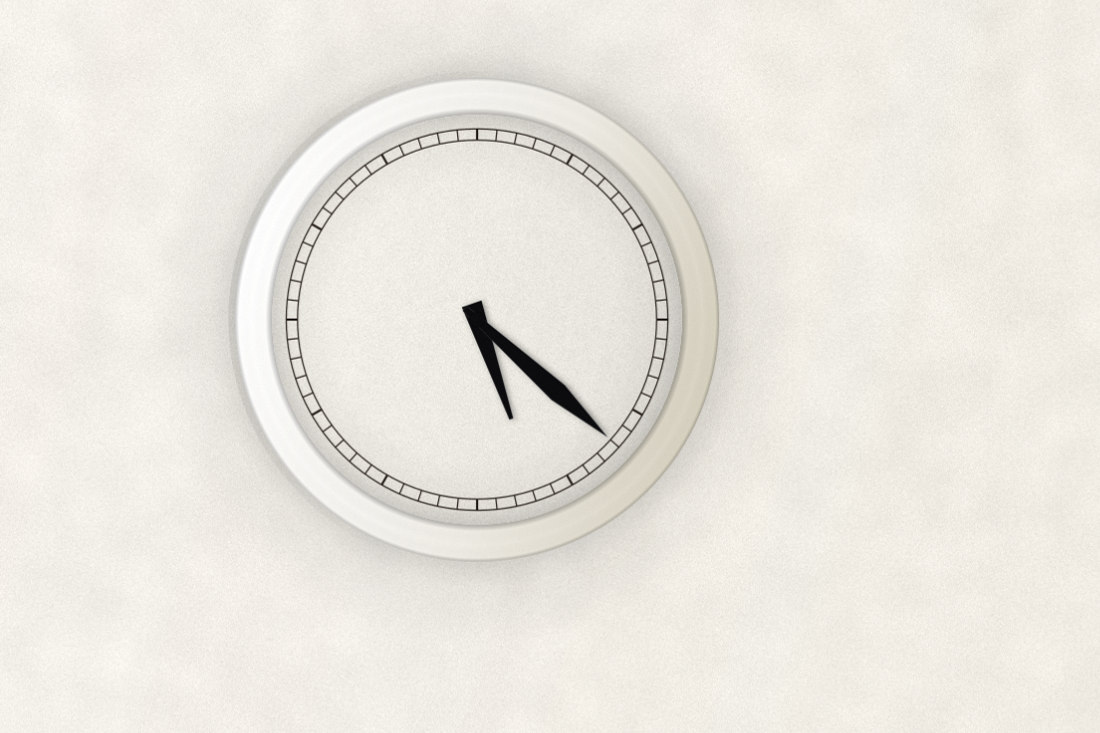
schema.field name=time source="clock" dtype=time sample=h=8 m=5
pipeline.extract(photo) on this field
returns h=5 m=22
